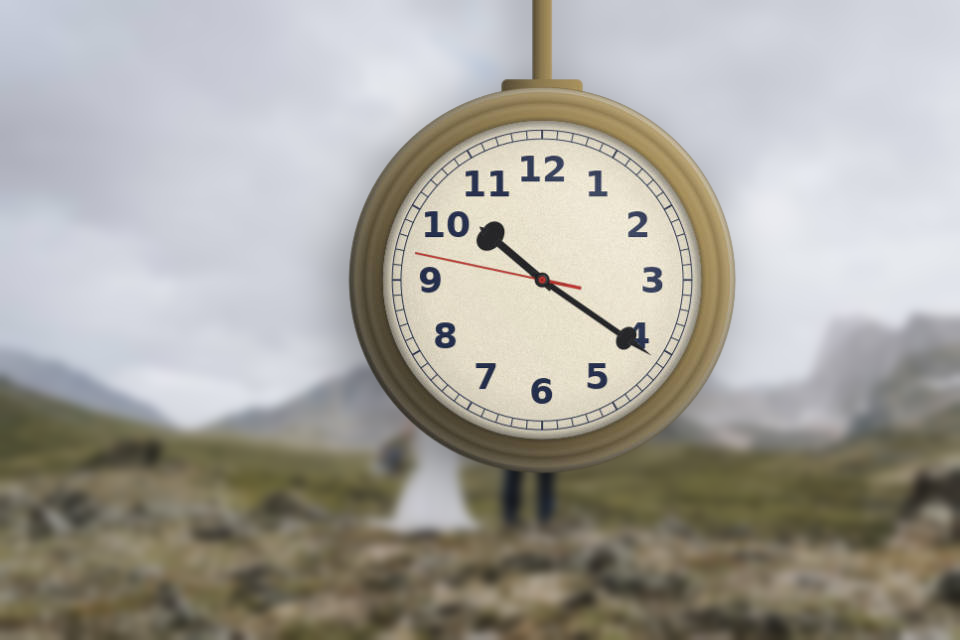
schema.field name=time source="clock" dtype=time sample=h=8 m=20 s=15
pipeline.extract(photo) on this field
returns h=10 m=20 s=47
